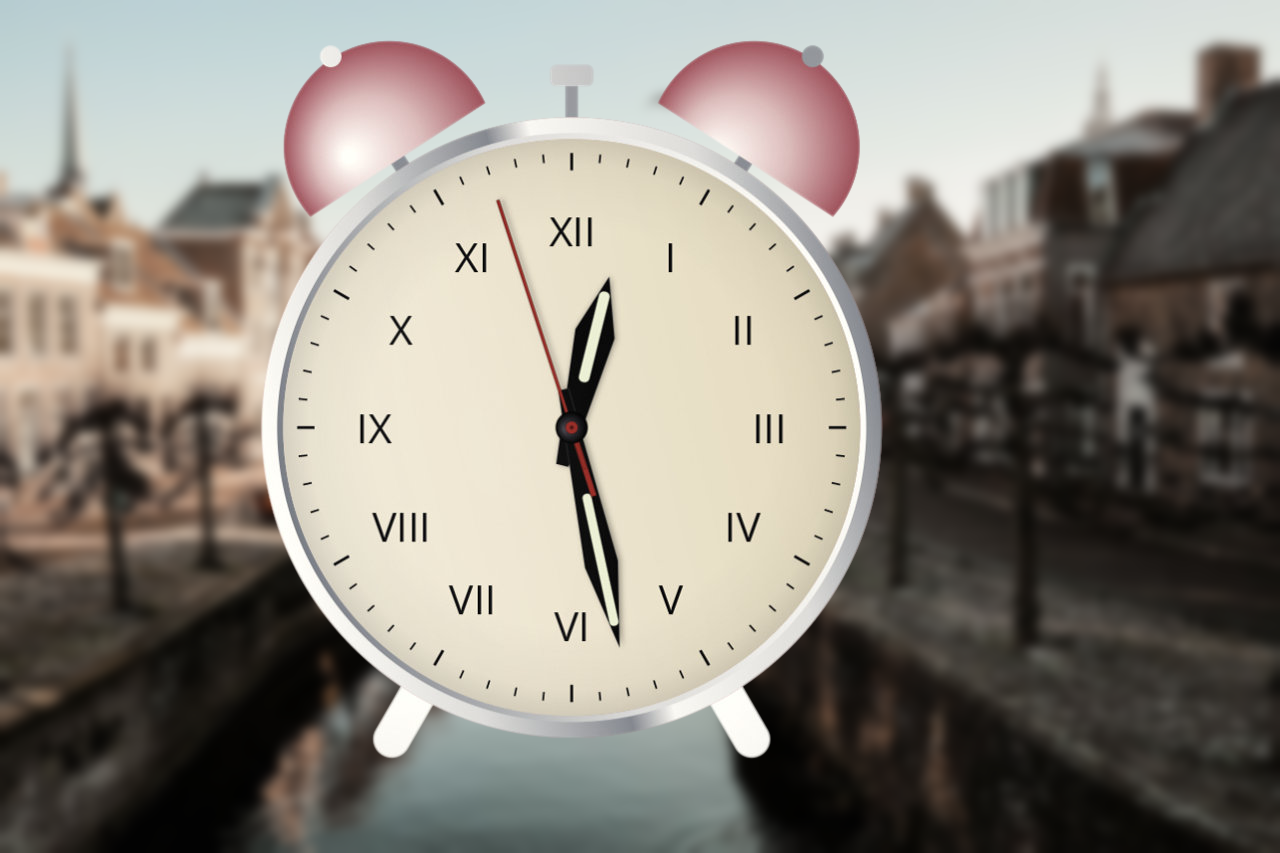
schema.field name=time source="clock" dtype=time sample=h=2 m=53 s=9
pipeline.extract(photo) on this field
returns h=12 m=27 s=57
